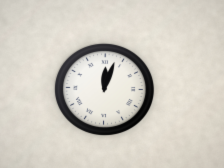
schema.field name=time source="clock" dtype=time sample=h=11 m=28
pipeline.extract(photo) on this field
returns h=12 m=3
